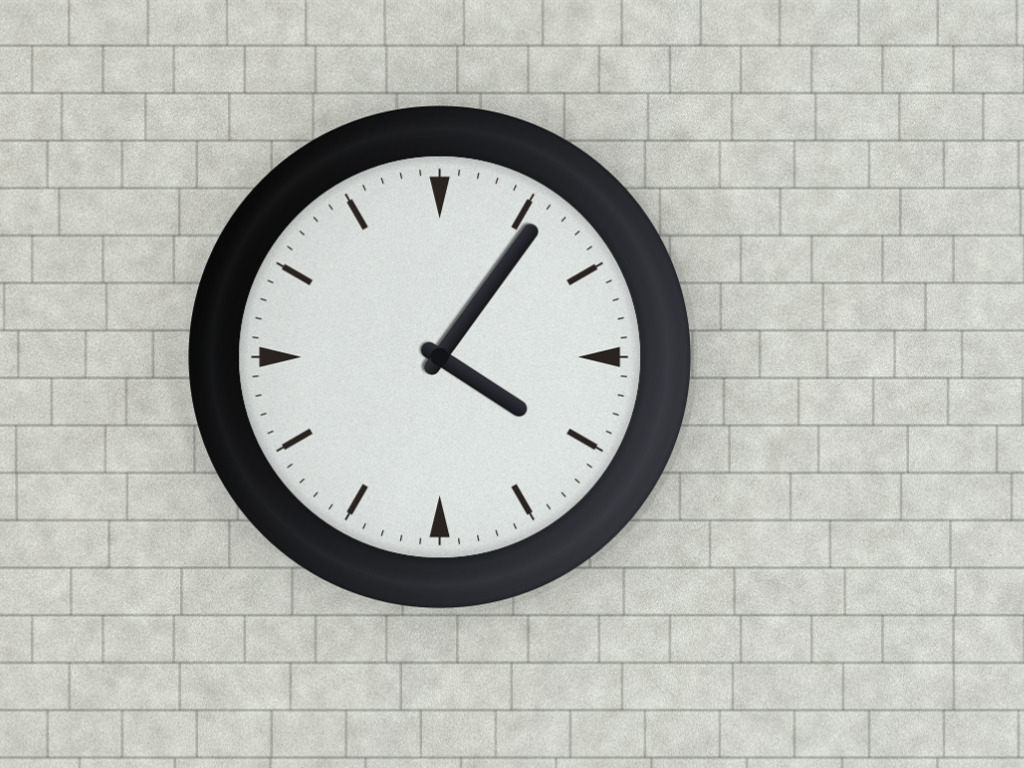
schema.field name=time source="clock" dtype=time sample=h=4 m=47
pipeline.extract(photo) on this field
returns h=4 m=6
